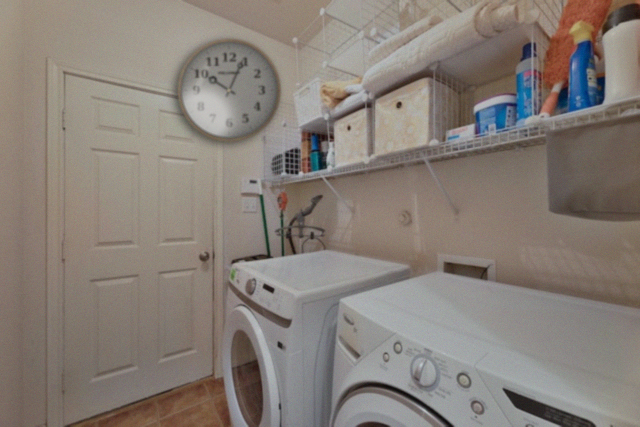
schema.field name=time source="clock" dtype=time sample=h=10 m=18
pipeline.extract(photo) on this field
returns h=10 m=4
